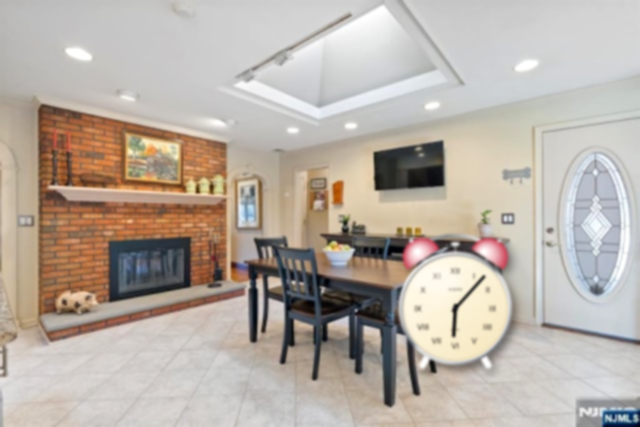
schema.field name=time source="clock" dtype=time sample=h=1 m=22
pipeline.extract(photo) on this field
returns h=6 m=7
